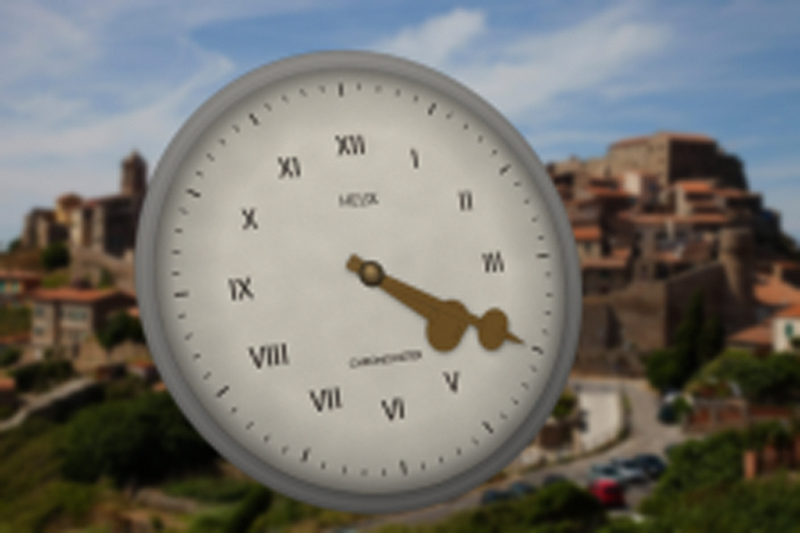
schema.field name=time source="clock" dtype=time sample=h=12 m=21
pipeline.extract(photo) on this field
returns h=4 m=20
